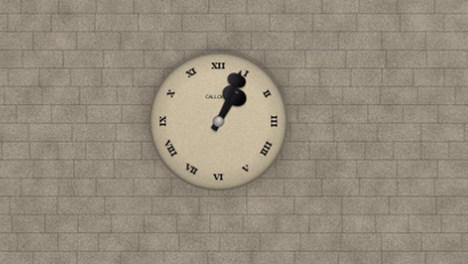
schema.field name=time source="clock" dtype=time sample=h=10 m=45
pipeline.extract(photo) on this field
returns h=1 m=4
